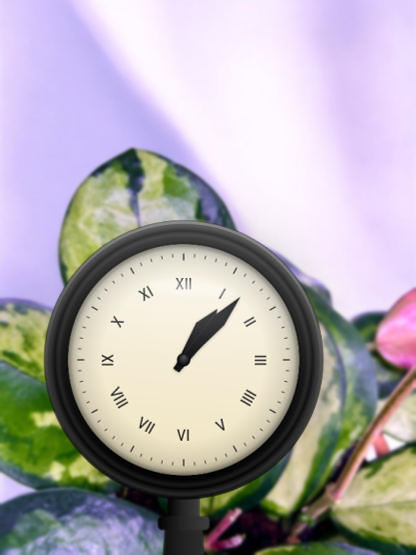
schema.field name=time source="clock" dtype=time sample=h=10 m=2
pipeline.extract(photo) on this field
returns h=1 m=7
